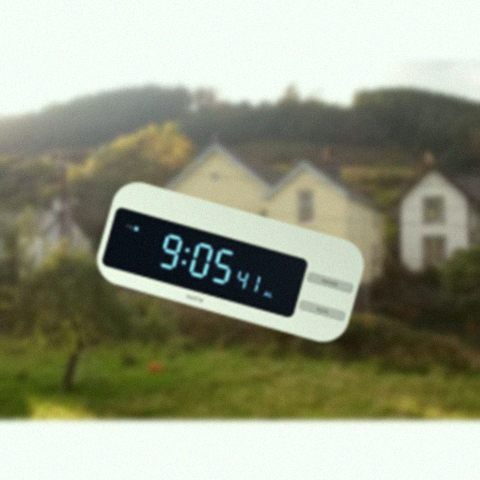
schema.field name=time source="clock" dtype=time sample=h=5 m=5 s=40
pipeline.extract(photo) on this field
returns h=9 m=5 s=41
